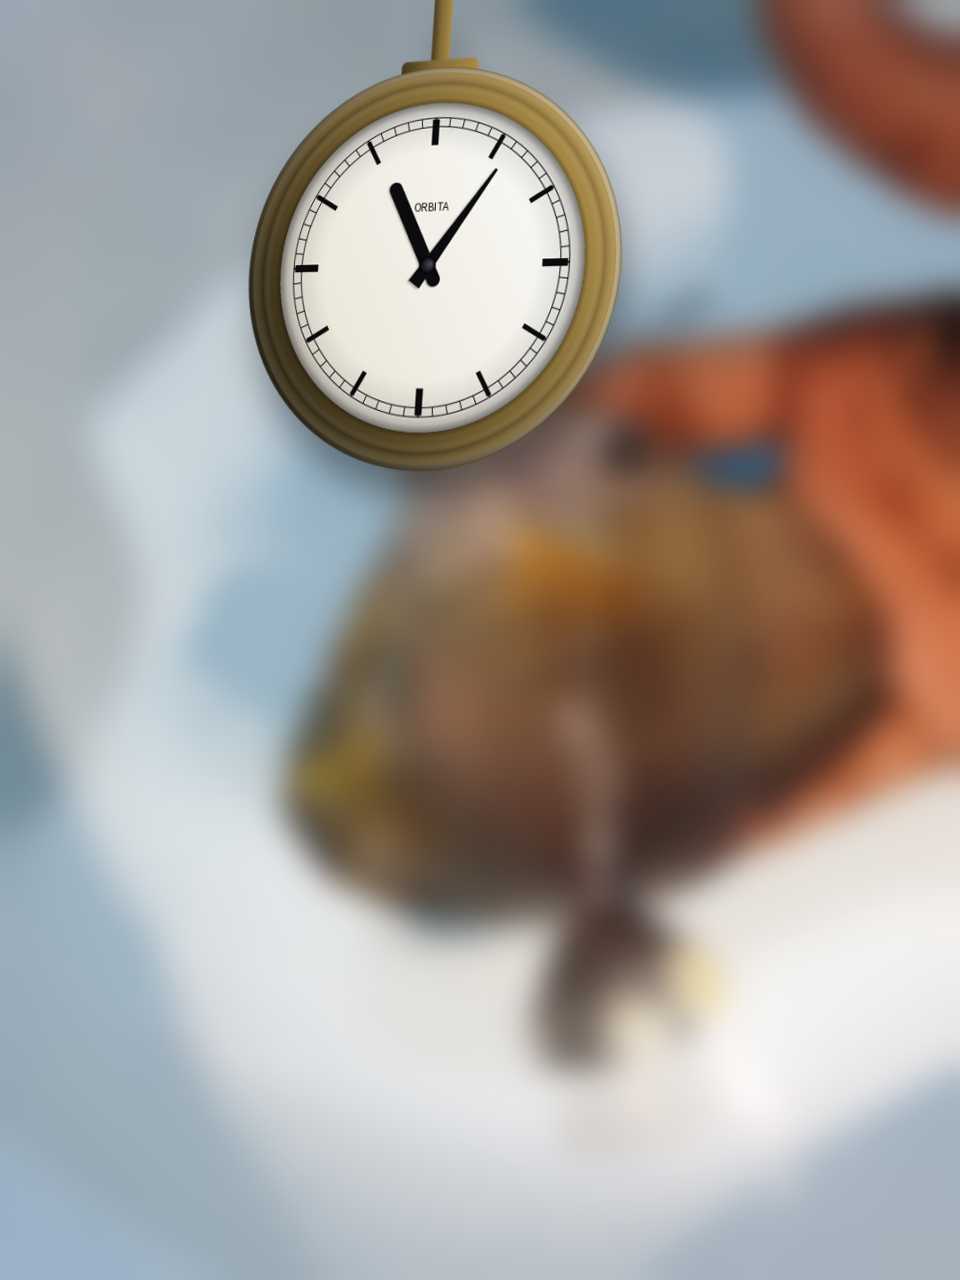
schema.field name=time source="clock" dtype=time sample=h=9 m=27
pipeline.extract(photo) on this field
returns h=11 m=6
